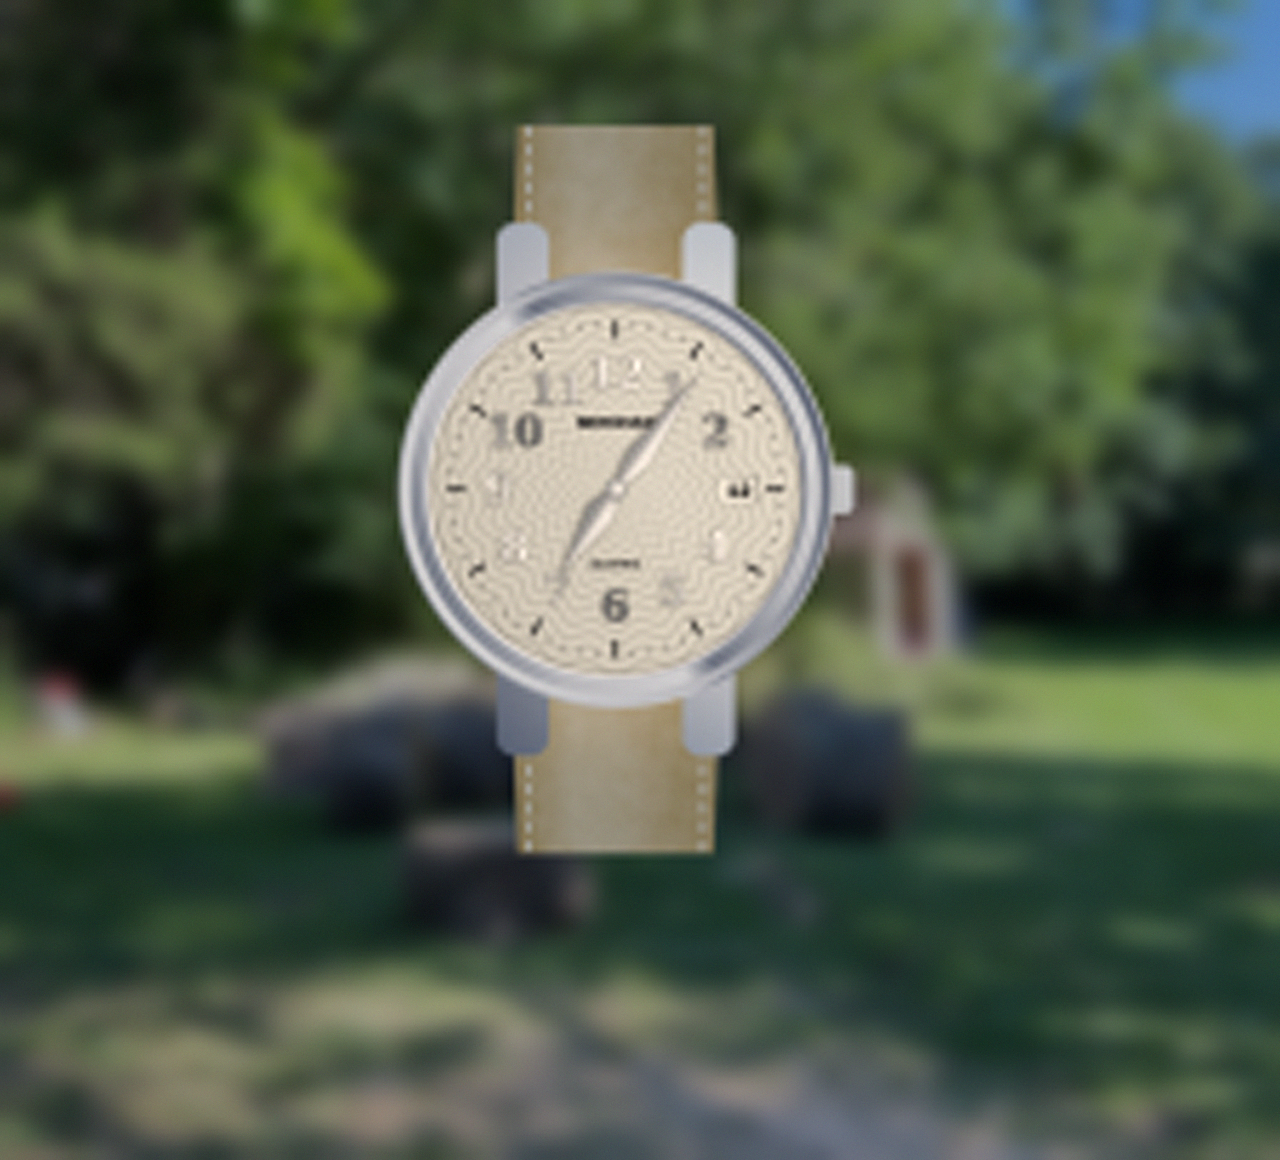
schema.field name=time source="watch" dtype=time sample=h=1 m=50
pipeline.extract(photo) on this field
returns h=7 m=6
